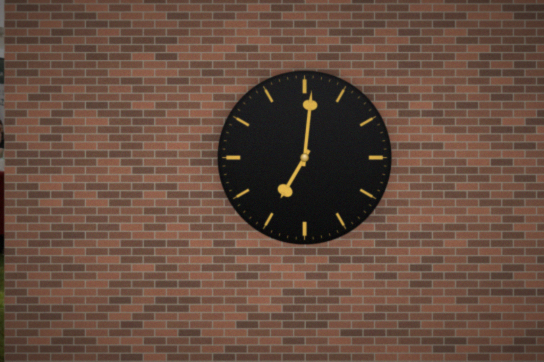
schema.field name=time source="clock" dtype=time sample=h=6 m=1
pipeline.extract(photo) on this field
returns h=7 m=1
